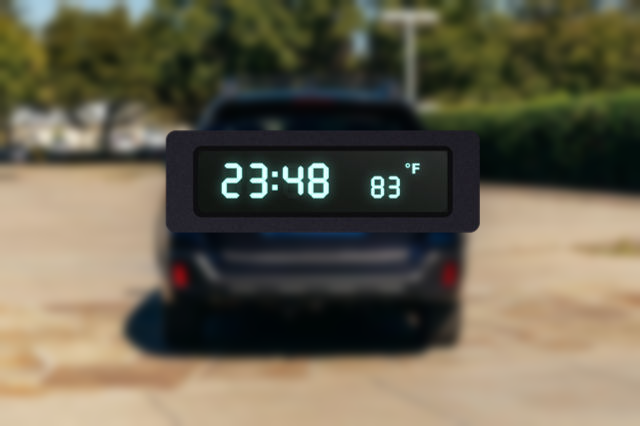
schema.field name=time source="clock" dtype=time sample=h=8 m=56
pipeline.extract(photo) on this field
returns h=23 m=48
